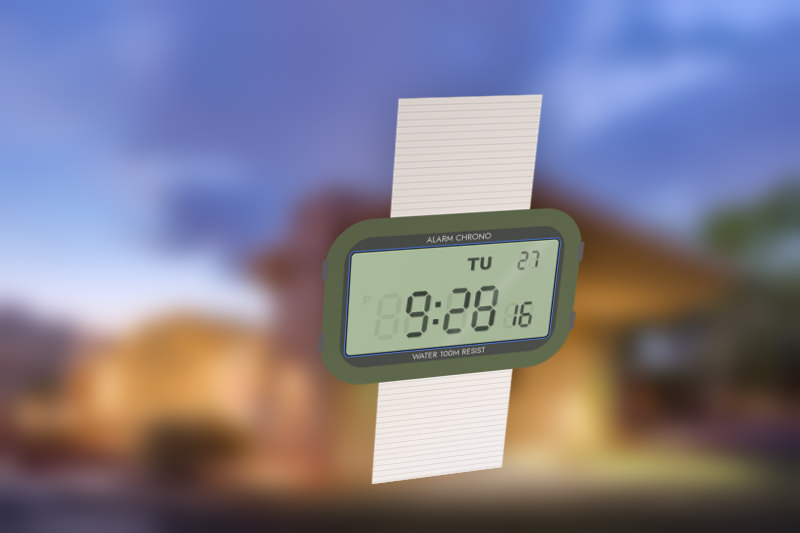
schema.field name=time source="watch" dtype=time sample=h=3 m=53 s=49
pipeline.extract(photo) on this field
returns h=9 m=28 s=16
